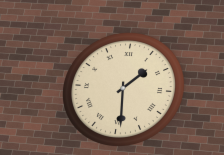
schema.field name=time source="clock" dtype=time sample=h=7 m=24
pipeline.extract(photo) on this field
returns h=1 m=29
